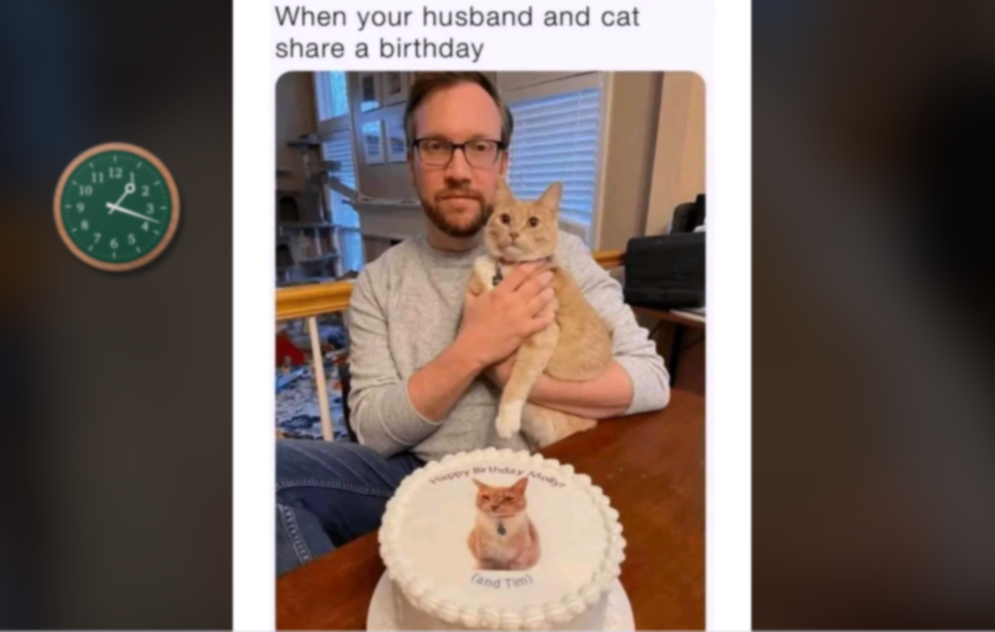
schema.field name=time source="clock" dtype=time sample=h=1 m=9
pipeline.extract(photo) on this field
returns h=1 m=18
